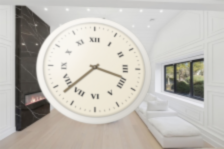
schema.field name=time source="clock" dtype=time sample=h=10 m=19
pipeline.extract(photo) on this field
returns h=3 m=38
